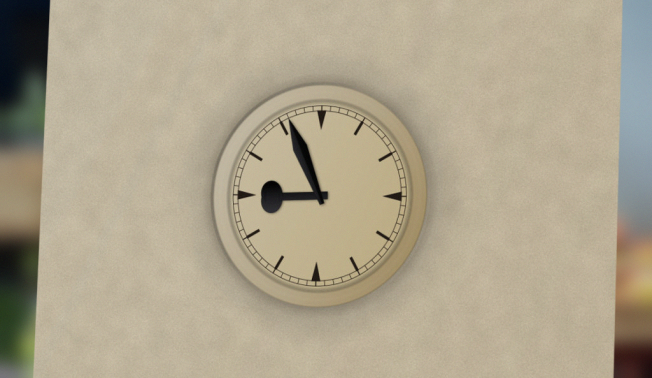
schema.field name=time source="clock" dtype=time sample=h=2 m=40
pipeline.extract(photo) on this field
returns h=8 m=56
